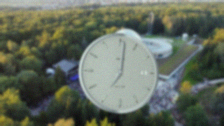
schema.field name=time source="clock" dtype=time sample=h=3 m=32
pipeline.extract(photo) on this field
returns h=7 m=1
